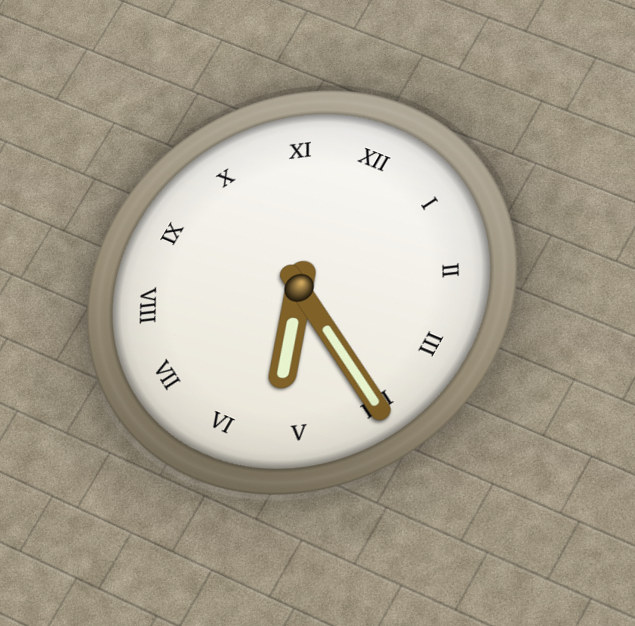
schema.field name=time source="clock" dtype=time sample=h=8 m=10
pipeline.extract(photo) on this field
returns h=5 m=20
